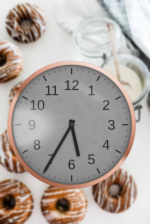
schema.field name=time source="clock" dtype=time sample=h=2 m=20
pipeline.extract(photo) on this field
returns h=5 m=35
